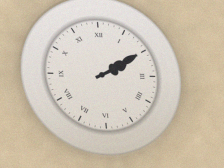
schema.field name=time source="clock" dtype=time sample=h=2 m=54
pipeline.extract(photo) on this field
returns h=2 m=10
